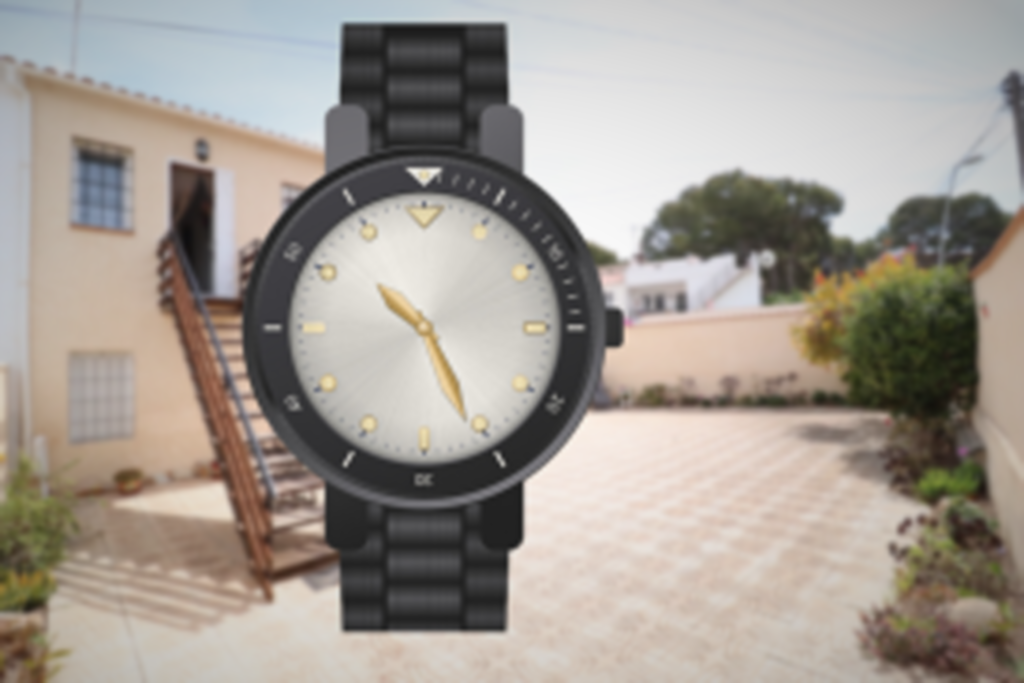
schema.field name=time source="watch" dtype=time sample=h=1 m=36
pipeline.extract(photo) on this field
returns h=10 m=26
